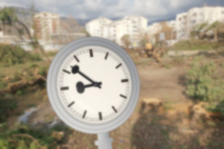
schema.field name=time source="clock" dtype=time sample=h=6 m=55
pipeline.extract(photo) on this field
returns h=8 m=52
